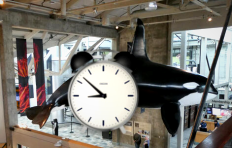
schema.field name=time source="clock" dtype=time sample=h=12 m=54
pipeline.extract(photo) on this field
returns h=8 m=52
